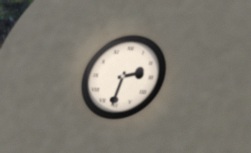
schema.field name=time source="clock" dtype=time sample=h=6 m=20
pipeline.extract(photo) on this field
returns h=2 m=31
